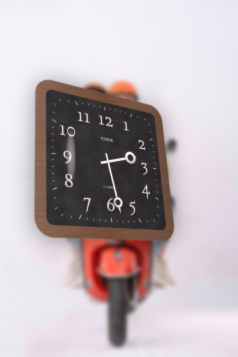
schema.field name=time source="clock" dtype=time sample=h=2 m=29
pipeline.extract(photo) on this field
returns h=2 m=28
